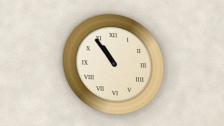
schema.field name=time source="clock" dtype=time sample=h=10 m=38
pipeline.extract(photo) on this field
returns h=10 m=54
